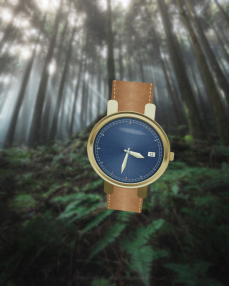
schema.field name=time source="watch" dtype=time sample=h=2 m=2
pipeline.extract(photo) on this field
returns h=3 m=32
